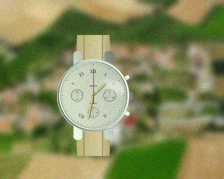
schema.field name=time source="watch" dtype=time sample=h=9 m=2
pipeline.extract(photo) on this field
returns h=1 m=32
